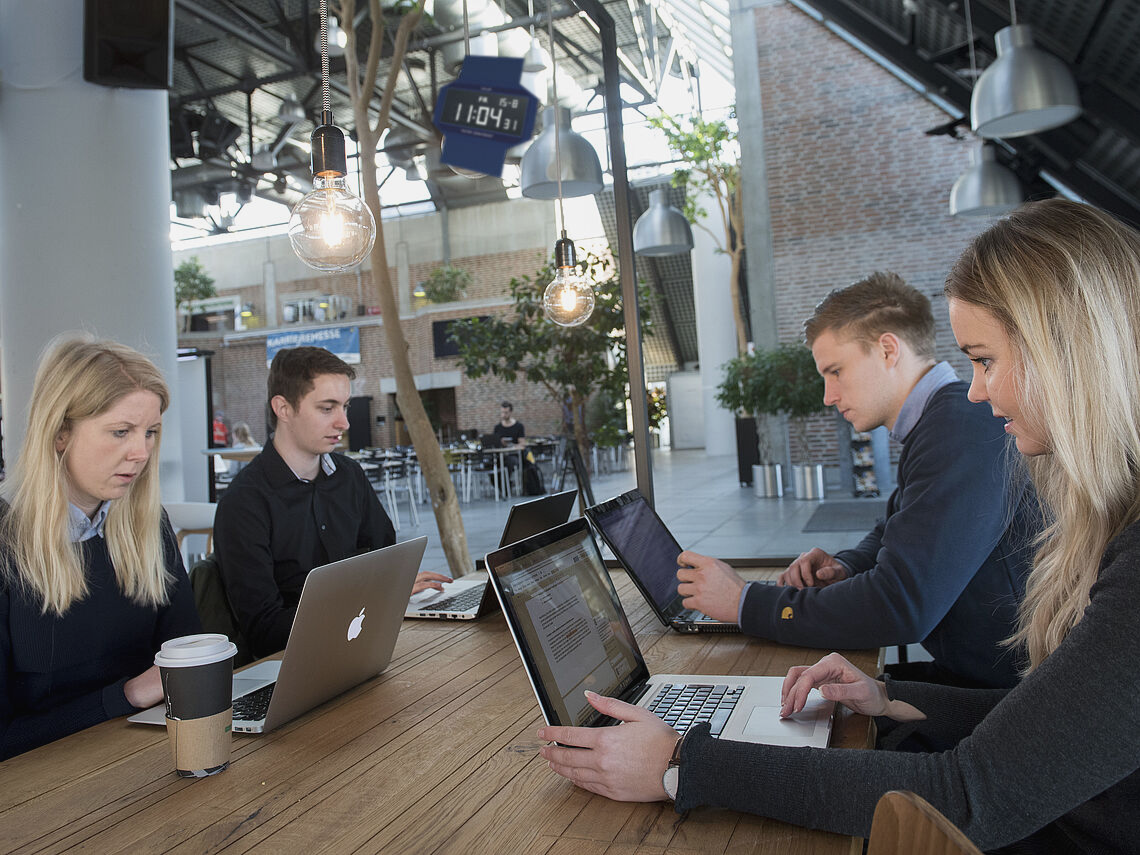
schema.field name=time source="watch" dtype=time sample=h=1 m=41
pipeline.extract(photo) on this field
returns h=11 m=4
